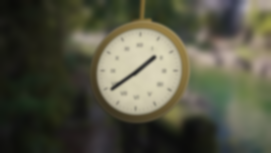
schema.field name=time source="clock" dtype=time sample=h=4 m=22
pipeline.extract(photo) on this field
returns h=1 m=39
